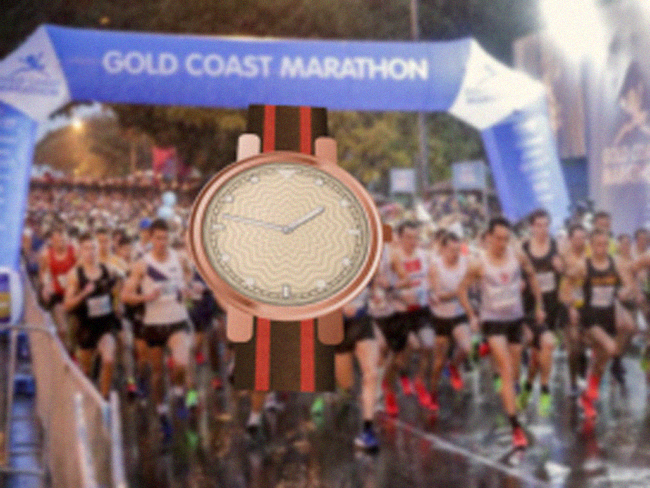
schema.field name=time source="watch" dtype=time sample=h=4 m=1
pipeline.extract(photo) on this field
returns h=1 m=47
